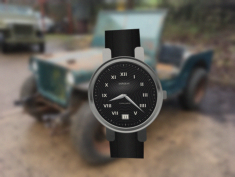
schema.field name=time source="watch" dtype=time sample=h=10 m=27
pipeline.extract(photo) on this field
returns h=8 m=22
